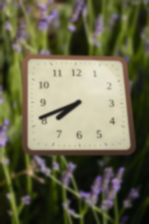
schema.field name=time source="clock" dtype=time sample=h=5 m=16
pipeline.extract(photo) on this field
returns h=7 m=41
